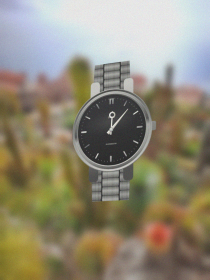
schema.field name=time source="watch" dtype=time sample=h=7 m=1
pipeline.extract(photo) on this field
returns h=12 m=7
